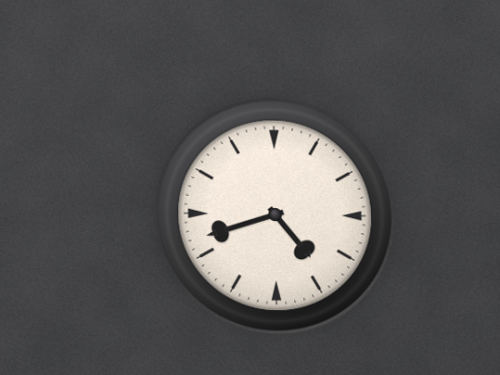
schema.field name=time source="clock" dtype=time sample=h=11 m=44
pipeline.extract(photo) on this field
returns h=4 m=42
